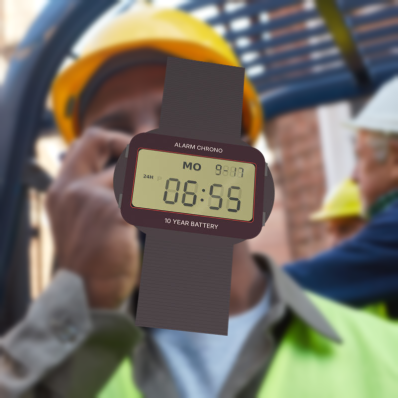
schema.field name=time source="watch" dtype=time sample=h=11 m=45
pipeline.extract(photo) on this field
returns h=6 m=55
